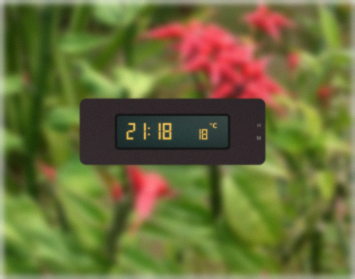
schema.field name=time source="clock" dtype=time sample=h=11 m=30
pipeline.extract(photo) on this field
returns h=21 m=18
